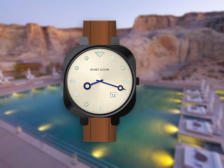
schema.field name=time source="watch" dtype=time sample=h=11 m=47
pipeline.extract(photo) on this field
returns h=8 m=18
